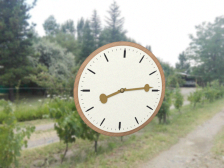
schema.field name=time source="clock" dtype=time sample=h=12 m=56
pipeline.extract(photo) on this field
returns h=8 m=14
